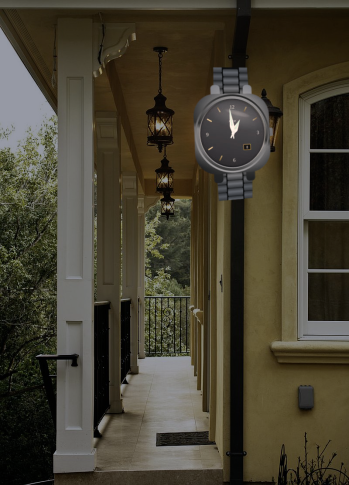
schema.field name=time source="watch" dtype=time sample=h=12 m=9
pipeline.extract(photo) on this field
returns h=12 m=59
